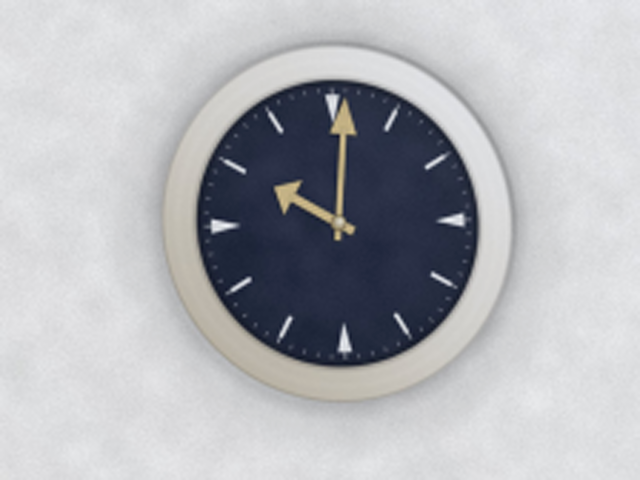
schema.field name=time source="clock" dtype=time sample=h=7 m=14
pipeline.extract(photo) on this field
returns h=10 m=1
